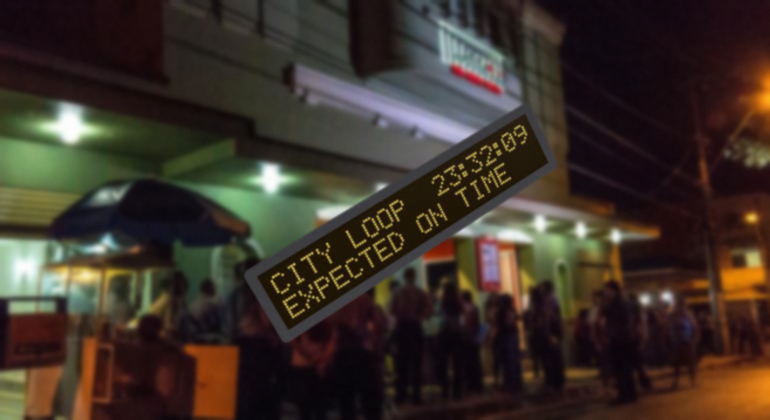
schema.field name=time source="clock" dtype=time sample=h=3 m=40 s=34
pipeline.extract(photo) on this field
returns h=23 m=32 s=9
